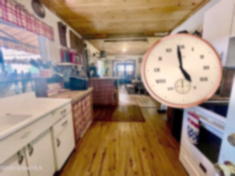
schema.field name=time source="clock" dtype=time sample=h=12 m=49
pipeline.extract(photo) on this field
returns h=4 m=59
